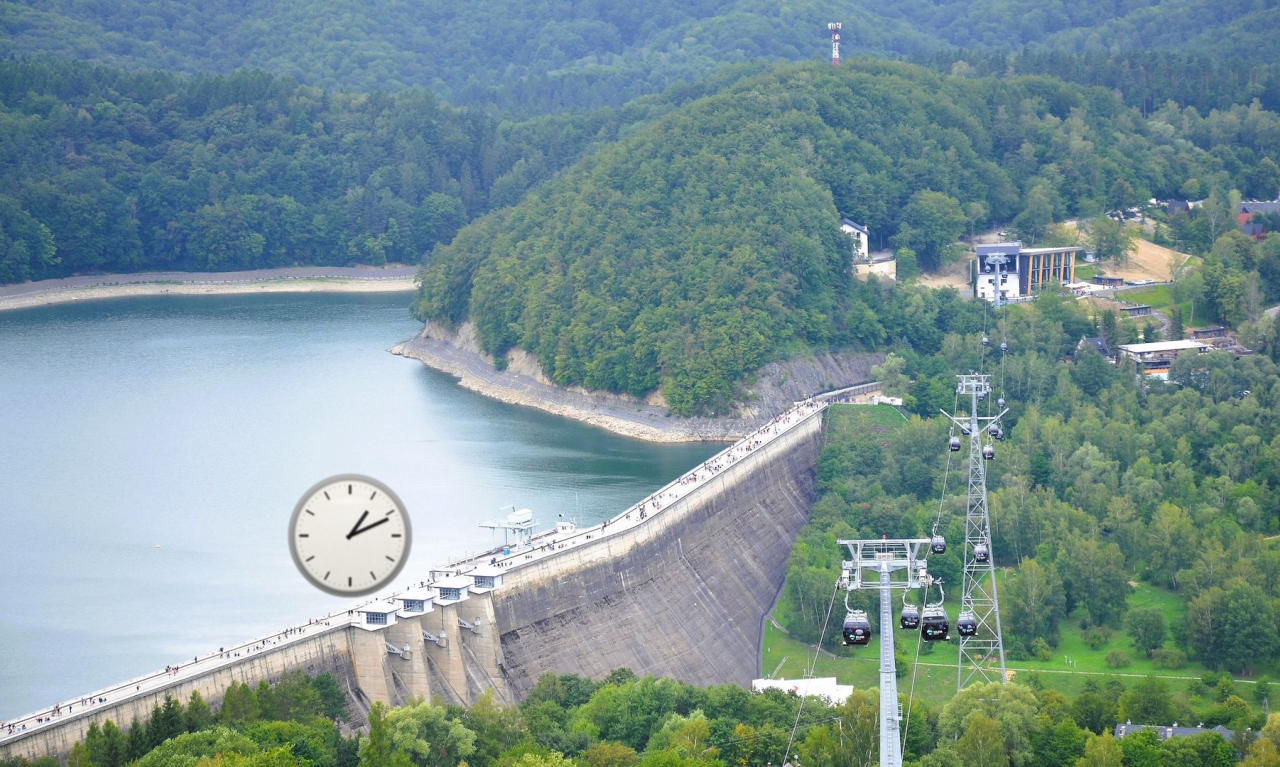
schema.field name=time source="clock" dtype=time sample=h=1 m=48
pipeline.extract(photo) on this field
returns h=1 m=11
